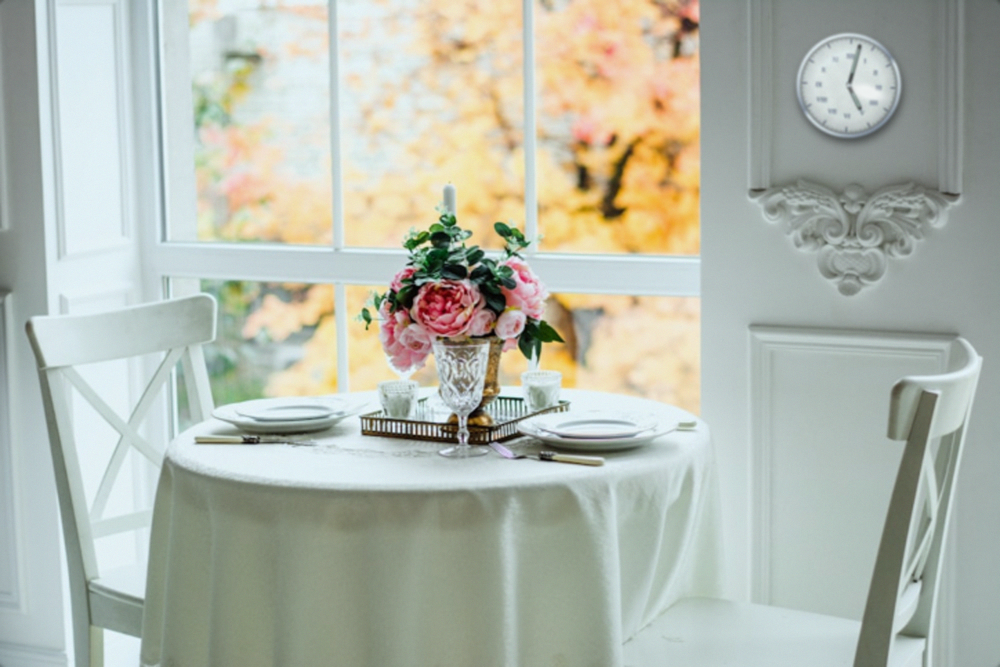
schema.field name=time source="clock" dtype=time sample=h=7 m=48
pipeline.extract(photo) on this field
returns h=5 m=2
